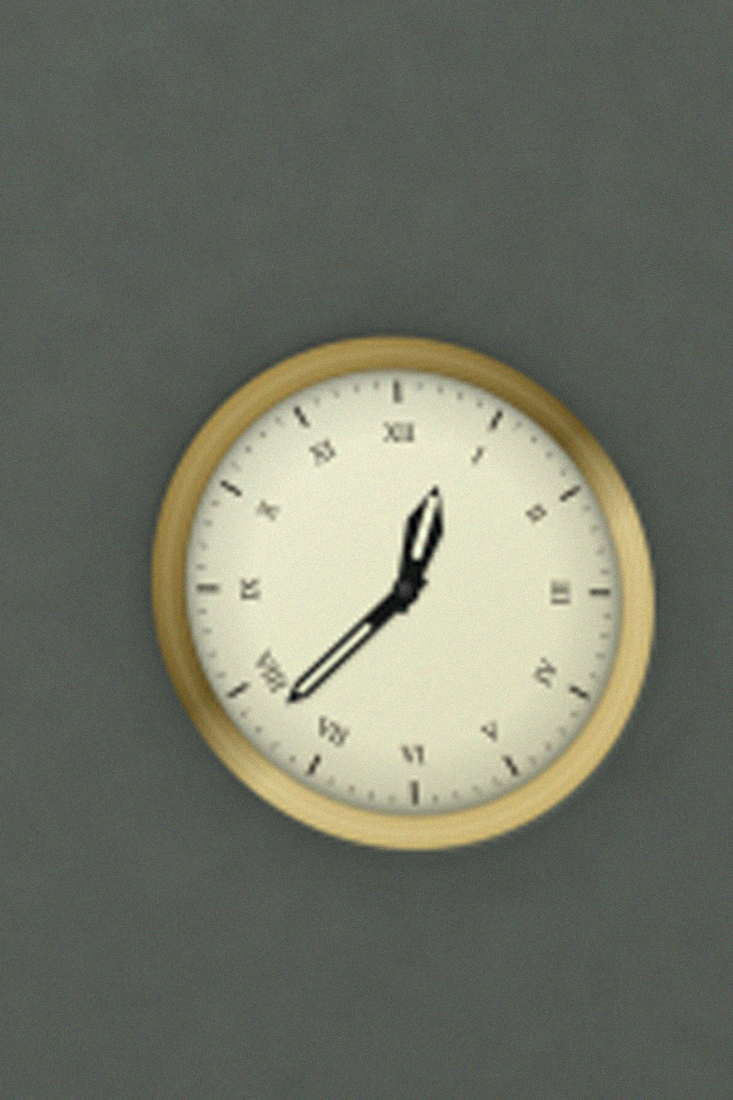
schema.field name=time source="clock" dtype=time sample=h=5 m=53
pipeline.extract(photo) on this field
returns h=12 m=38
